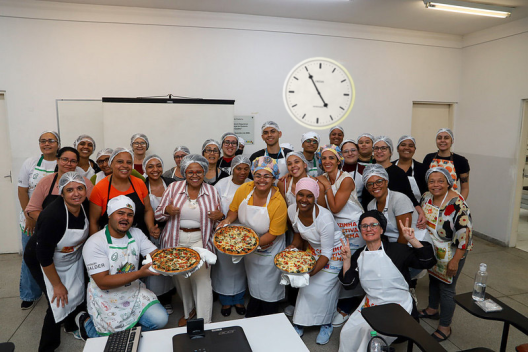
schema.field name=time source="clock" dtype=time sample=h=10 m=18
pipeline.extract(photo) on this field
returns h=4 m=55
